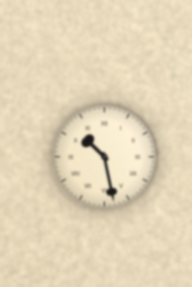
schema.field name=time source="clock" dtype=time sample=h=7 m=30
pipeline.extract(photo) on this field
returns h=10 m=28
